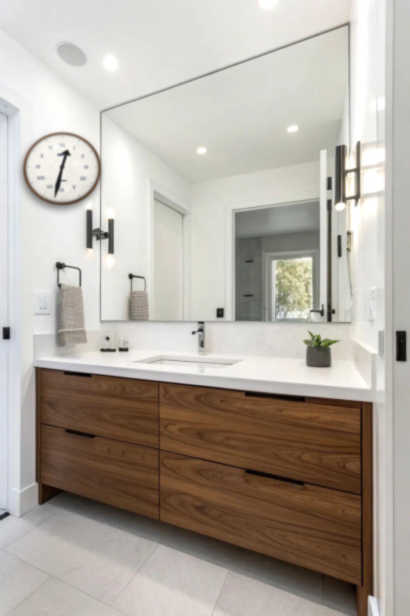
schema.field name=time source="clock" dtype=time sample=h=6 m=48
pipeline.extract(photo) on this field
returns h=12 m=32
